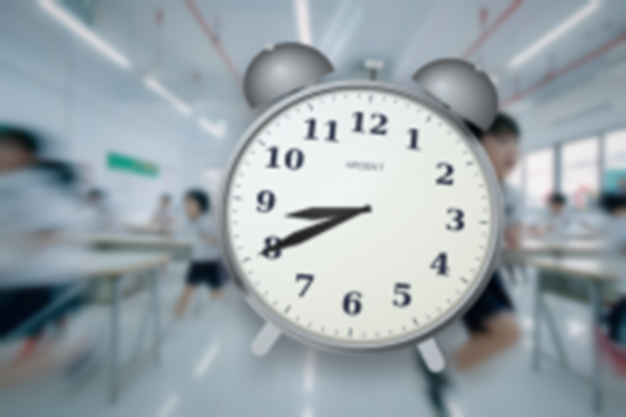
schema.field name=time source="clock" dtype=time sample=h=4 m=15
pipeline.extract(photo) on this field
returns h=8 m=40
